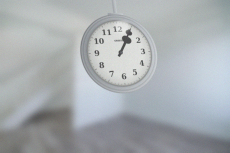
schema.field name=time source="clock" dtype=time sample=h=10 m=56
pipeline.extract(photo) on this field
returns h=1 m=5
